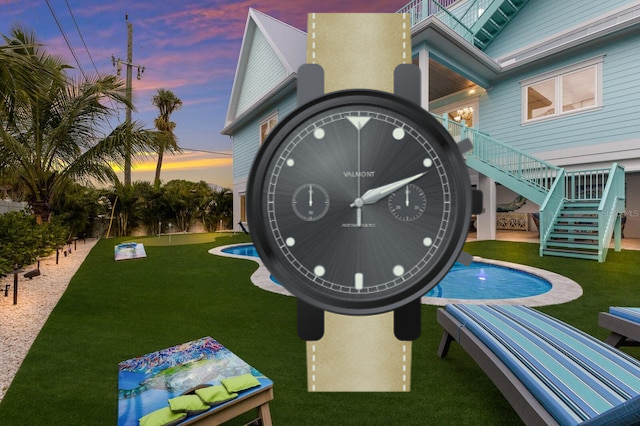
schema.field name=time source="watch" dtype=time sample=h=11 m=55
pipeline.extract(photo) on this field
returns h=2 m=11
